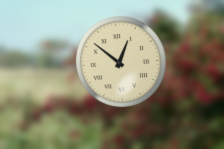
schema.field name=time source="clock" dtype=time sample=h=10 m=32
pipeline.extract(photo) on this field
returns h=12 m=52
